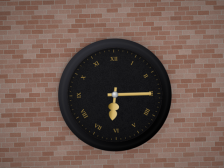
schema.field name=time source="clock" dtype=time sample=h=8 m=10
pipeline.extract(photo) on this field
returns h=6 m=15
